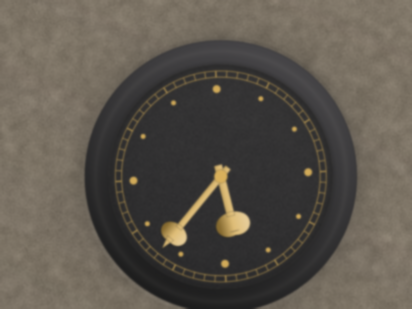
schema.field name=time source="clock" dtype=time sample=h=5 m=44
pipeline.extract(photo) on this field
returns h=5 m=37
